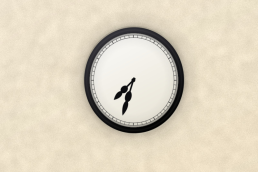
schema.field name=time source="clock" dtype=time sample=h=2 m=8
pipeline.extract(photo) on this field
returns h=7 m=33
